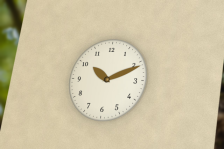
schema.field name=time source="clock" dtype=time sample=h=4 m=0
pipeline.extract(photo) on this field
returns h=10 m=11
